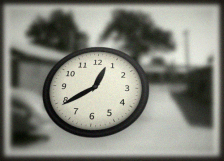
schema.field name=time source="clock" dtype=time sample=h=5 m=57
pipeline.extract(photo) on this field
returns h=12 m=39
